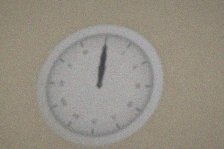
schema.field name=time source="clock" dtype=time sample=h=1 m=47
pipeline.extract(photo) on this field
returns h=12 m=0
